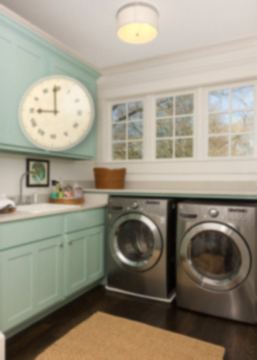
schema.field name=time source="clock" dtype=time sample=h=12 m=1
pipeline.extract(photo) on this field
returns h=8 m=59
